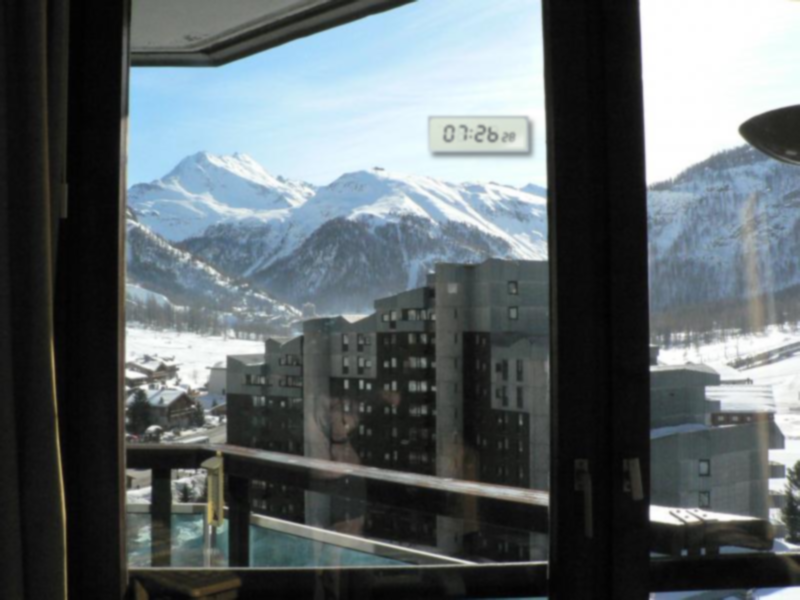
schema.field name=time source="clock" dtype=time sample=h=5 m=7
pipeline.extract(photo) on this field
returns h=7 m=26
